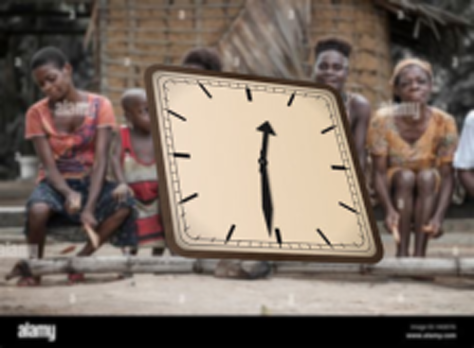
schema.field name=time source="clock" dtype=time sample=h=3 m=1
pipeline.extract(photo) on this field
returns h=12 m=31
